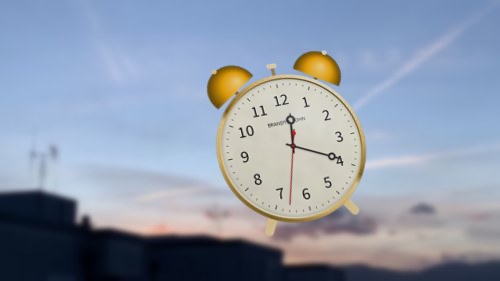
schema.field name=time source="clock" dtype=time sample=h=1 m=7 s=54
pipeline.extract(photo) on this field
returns h=12 m=19 s=33
